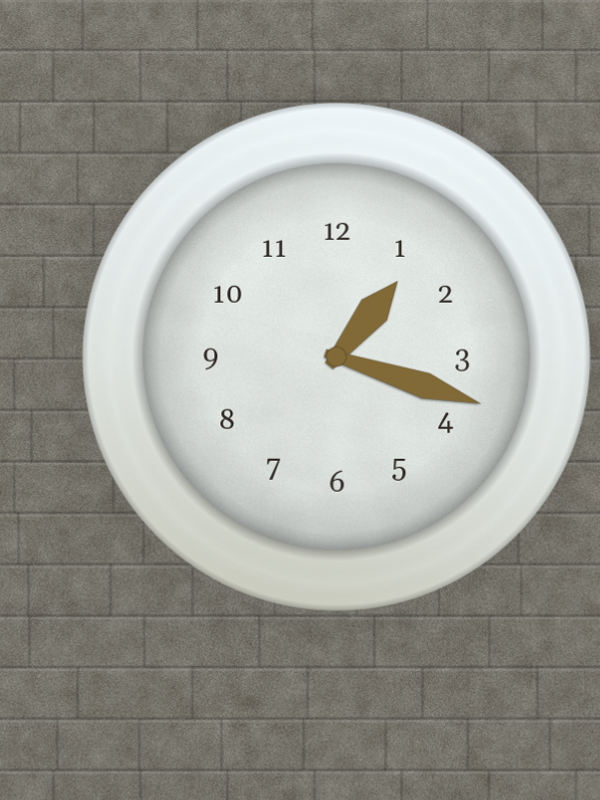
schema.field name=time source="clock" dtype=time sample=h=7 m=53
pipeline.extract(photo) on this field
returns h=1 m=18
